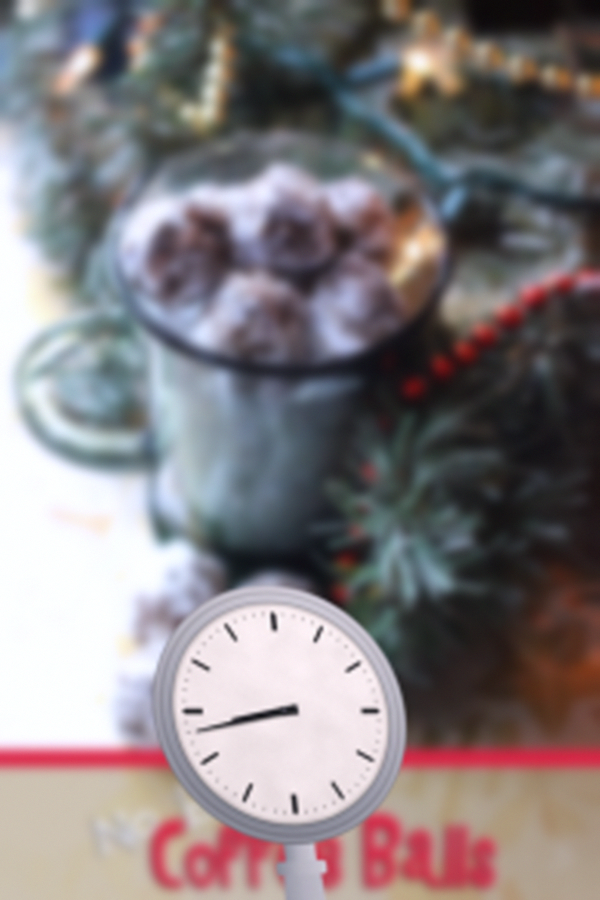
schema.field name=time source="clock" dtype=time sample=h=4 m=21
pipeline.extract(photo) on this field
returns h=8 m=43
